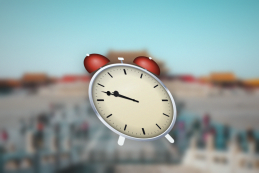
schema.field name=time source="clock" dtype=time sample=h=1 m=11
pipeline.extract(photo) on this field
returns h=9 m=48
